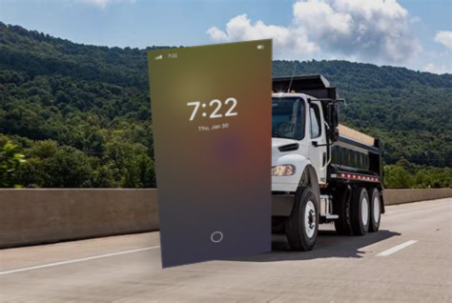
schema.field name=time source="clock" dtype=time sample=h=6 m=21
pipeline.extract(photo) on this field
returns h=7 m=22
